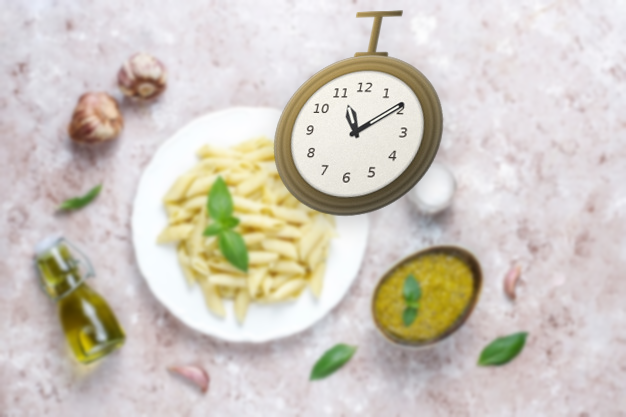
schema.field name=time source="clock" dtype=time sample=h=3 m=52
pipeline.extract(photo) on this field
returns h=11 m=9
